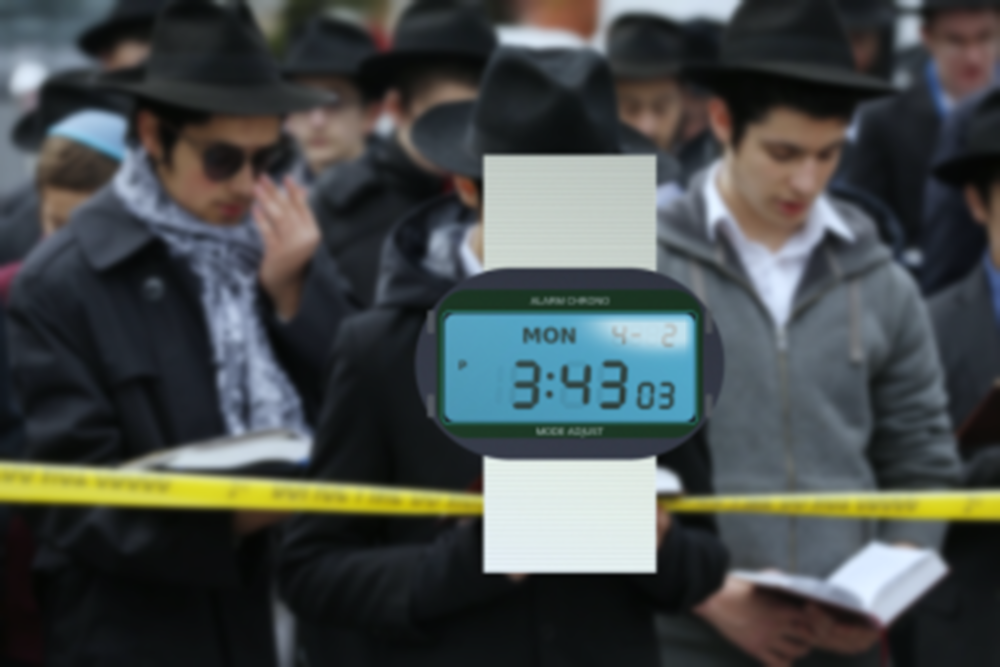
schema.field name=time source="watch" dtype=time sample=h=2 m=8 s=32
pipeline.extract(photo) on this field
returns h=3 m=43 s=3
